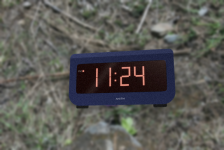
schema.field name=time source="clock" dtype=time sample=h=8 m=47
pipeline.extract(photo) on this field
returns h=11 m=24
